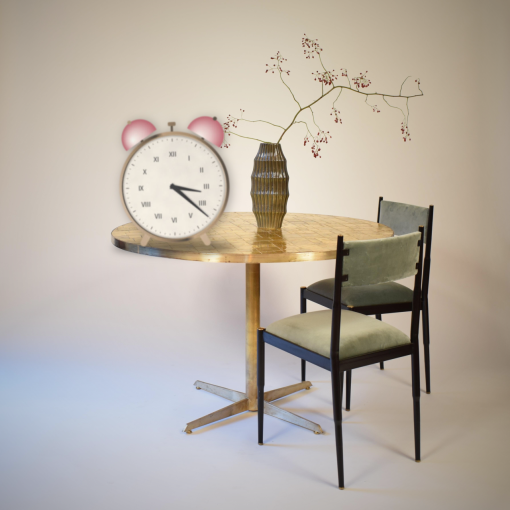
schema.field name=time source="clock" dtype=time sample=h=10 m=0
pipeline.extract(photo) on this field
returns h=3 m=22
